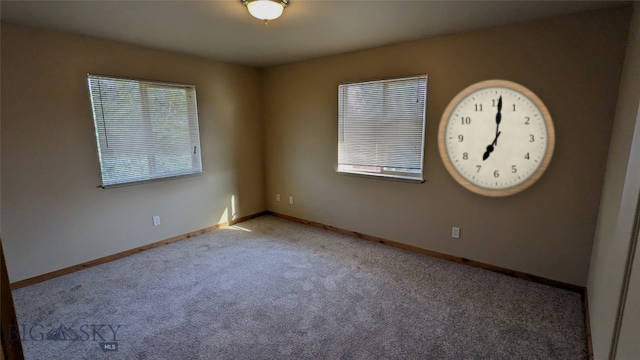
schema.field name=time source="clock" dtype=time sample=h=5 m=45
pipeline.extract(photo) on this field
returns h=7 m=1
